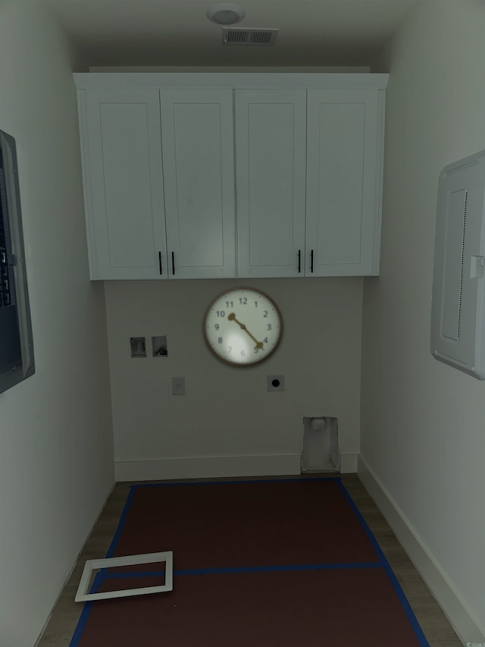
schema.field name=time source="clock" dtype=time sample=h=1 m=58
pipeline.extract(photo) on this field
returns h=10 m=23
